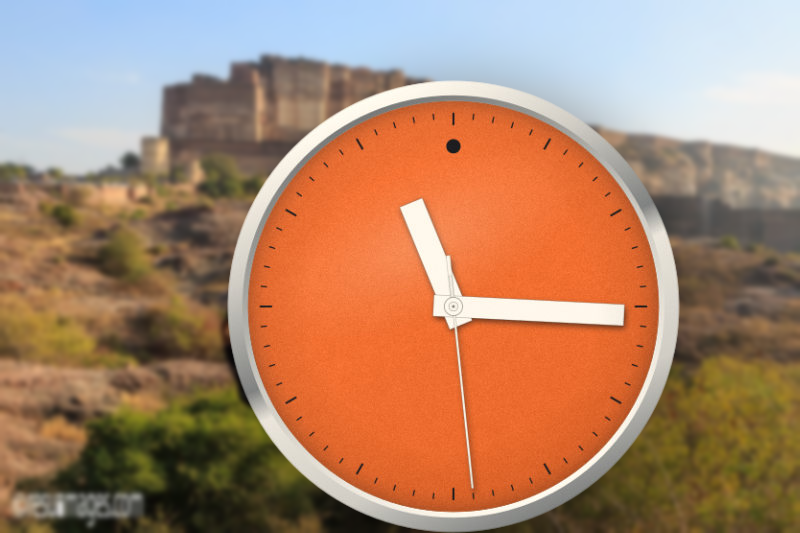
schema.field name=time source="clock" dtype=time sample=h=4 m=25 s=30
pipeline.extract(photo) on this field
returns h=11 m=15 s=29
